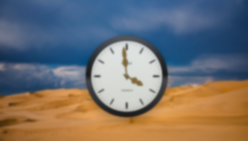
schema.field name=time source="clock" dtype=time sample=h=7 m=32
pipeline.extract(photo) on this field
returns h=3 m=59
